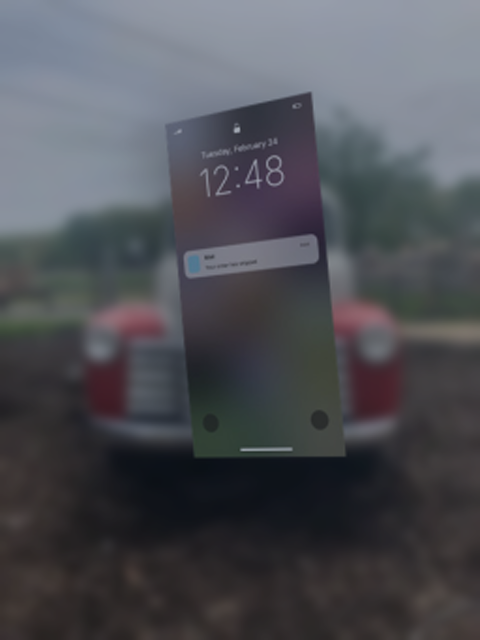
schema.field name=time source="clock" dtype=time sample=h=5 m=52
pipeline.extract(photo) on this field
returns h=12 m=48
